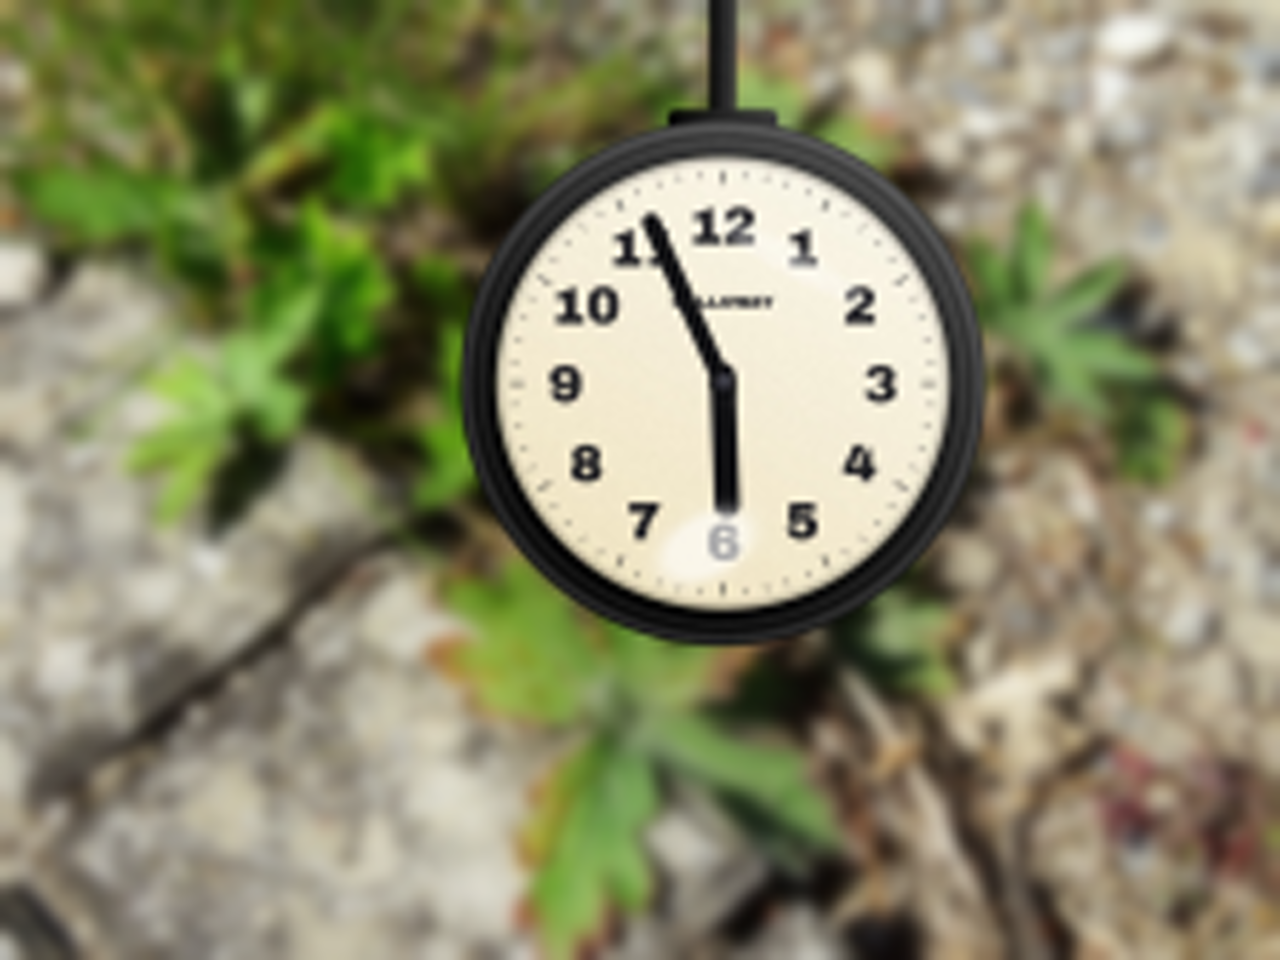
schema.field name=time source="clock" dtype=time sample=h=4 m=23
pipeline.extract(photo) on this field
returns h=5 m=56
